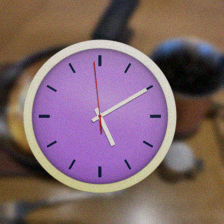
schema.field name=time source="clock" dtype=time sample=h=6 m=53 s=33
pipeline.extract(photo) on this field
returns h=5 m=9 s=59
